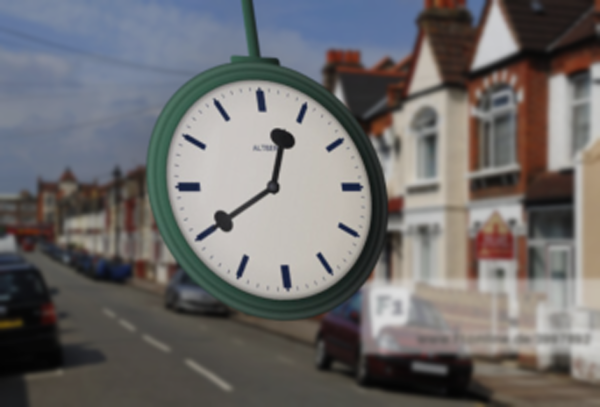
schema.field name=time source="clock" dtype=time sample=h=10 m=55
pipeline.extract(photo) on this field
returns h=12 m=40
